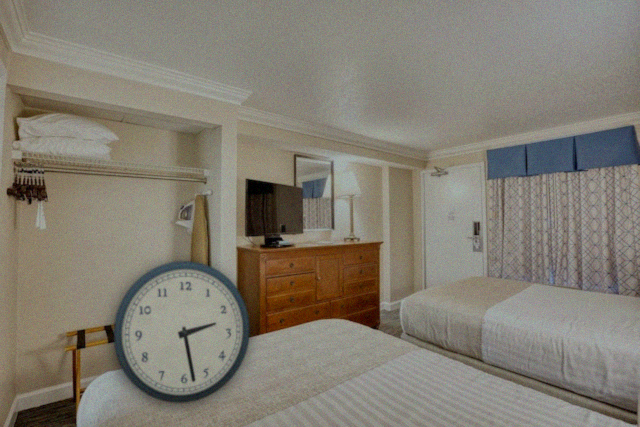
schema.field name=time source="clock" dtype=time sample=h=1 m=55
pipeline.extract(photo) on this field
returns h=2 m=28
